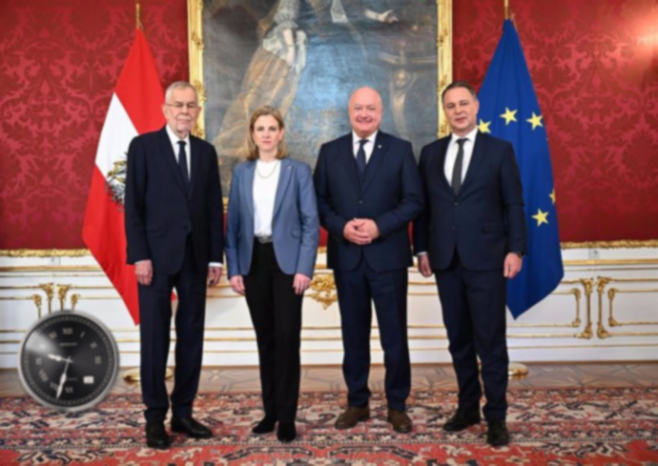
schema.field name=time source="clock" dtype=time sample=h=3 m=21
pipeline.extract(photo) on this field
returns h=9 m=33
